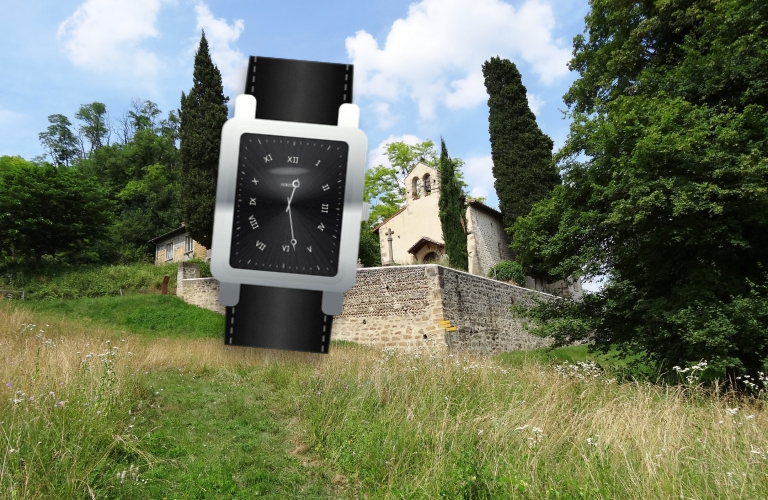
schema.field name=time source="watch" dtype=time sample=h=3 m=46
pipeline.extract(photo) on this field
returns h=12 m=28
